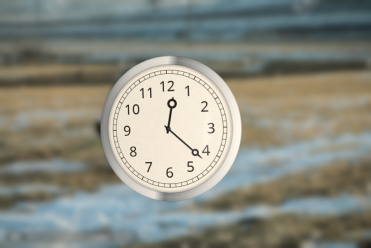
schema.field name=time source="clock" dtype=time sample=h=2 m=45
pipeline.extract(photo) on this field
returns h=12 m=22
